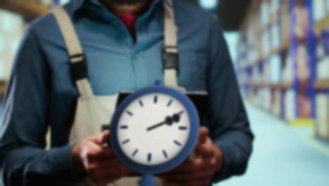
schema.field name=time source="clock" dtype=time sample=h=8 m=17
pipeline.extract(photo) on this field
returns h=2 m=11
